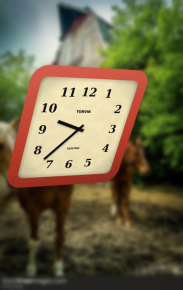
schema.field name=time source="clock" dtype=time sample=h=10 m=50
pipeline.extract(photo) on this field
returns h=9 m=37
